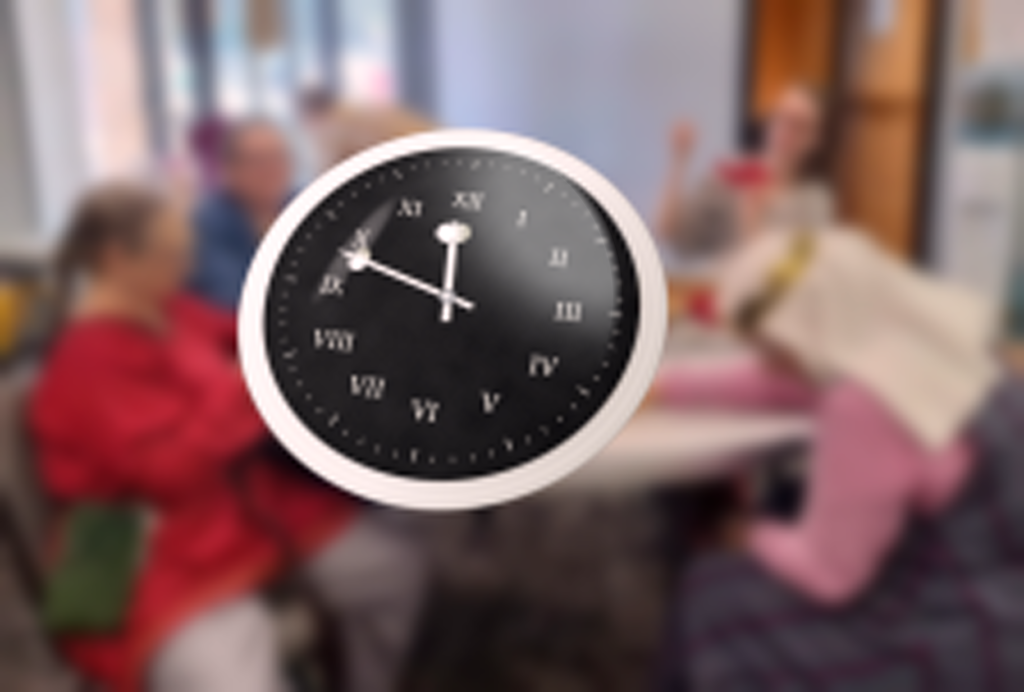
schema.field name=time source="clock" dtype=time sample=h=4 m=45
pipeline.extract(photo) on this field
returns h=11 m=48
